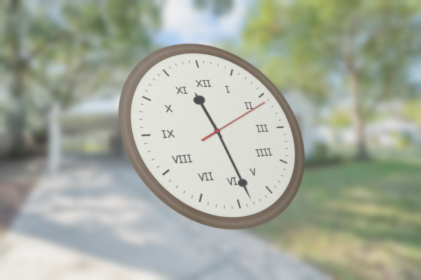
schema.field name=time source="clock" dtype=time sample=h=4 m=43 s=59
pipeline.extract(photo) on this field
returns h=11 m=28 s=11
